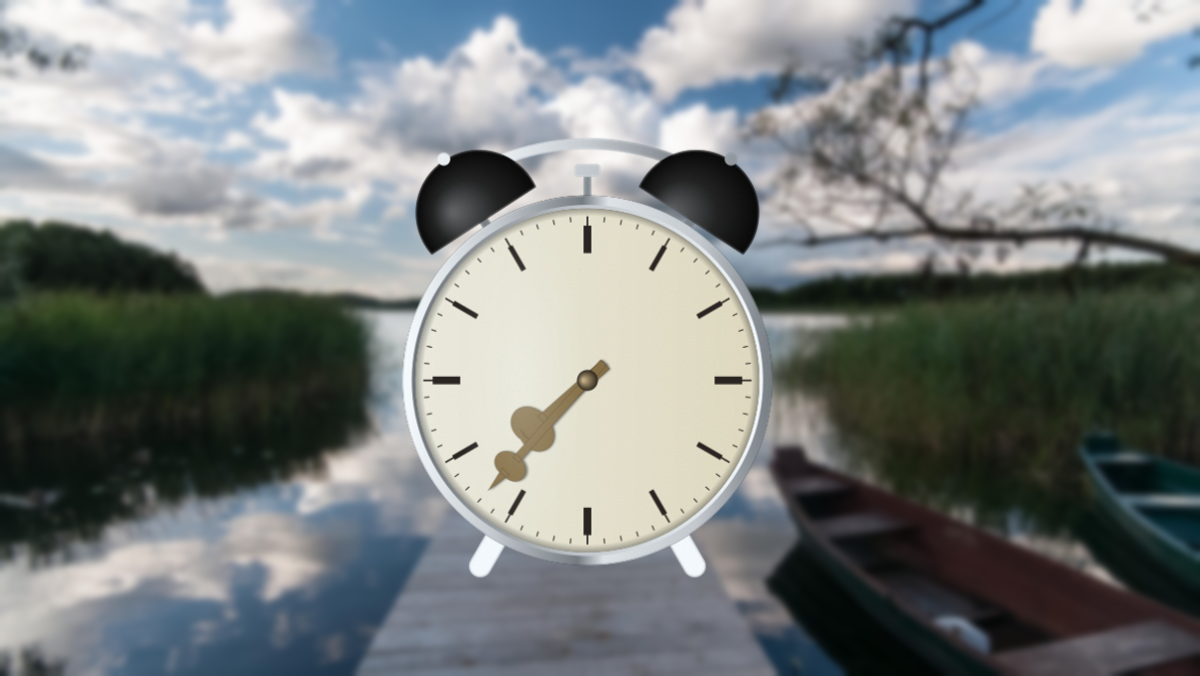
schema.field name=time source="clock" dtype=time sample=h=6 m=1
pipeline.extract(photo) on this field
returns h=7 m=37
